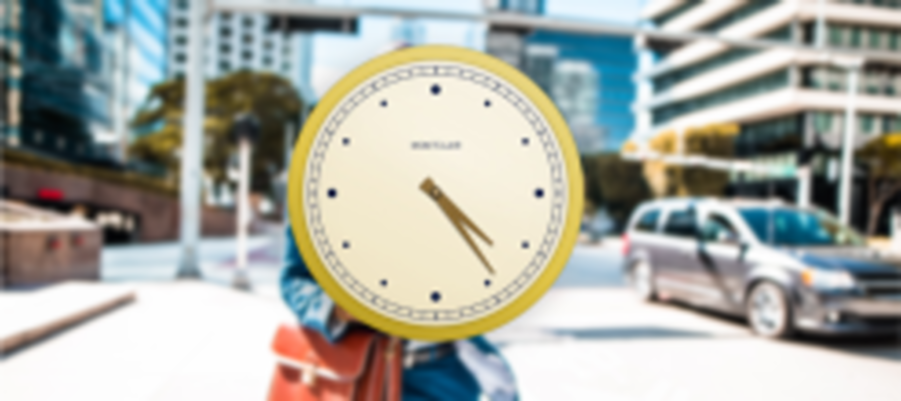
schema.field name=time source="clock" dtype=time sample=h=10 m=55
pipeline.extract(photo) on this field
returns h=4 m=24
